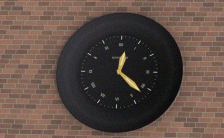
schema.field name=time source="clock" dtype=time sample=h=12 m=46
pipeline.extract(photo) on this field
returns h=12 m=22
